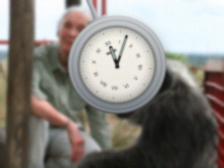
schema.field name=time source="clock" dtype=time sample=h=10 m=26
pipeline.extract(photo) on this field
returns h=12 m=7
